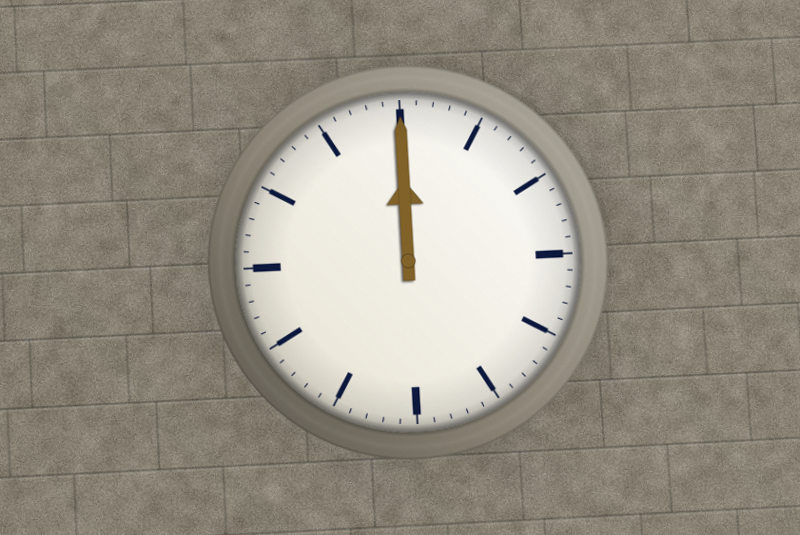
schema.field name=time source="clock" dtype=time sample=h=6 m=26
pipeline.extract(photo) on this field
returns h=12 m=0
